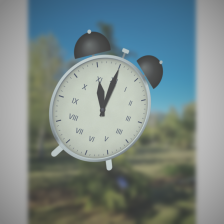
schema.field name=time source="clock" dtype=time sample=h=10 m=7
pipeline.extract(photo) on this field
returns h=11 m=0
